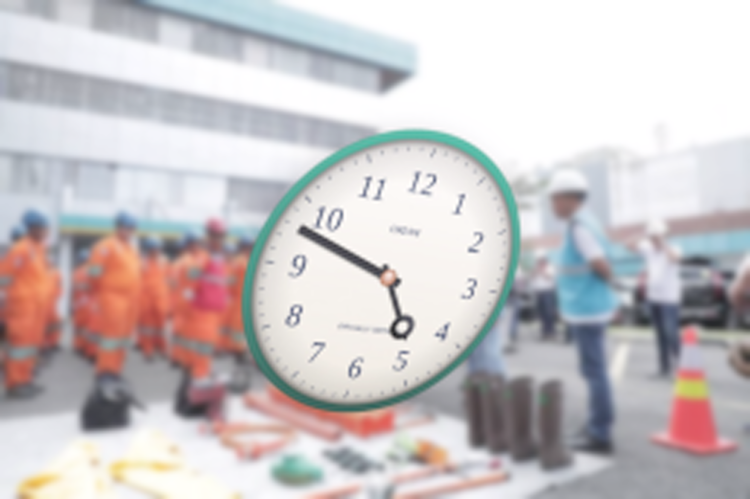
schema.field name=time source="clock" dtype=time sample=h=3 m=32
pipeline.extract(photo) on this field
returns h=4 m=48
